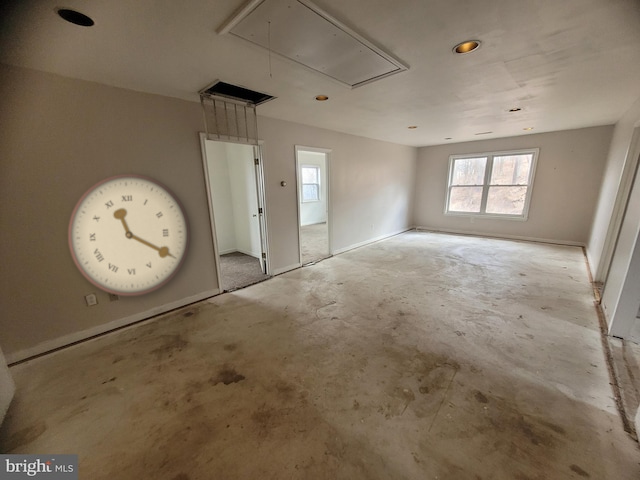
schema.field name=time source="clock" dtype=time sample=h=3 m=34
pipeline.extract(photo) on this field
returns h=11 m=20
